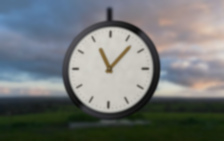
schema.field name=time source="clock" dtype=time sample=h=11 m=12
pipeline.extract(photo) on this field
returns h=11 m=7
